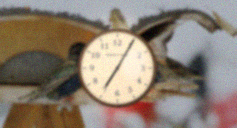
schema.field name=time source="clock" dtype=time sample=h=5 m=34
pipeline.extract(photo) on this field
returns h=7 m=5
